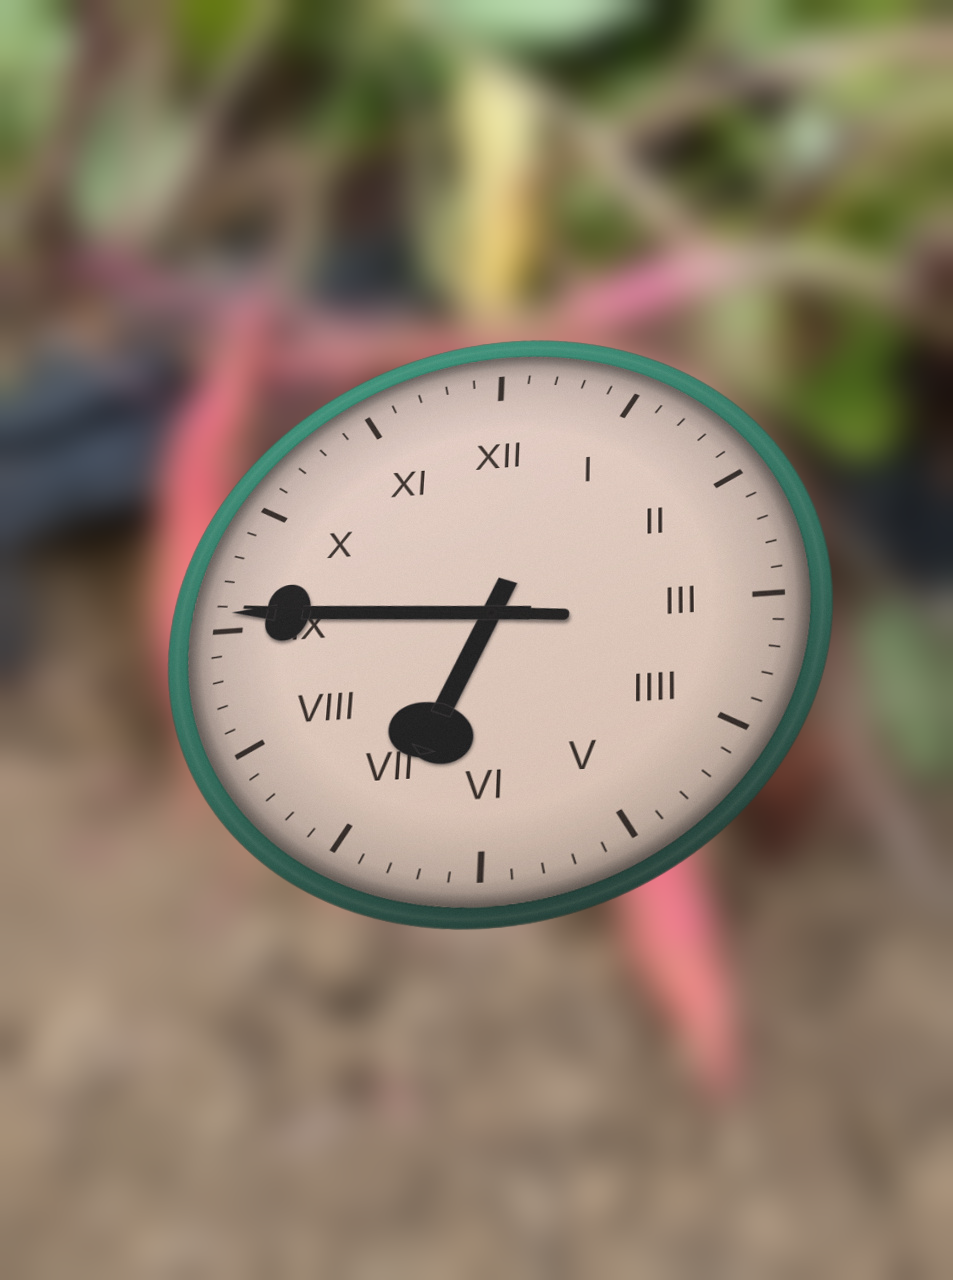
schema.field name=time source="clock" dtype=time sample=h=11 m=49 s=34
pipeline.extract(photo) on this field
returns h=6 m=45 s=46
